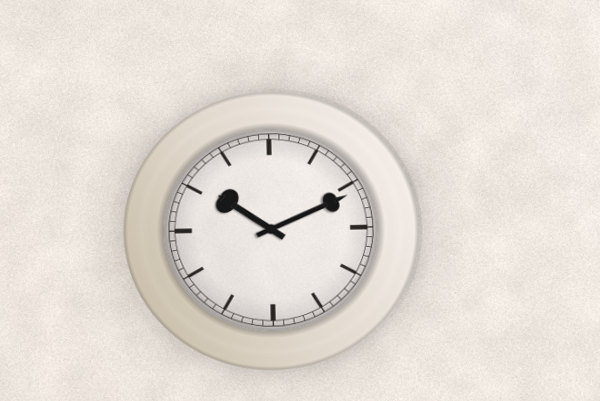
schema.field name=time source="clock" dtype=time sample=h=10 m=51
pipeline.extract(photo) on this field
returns h=10 m=11
